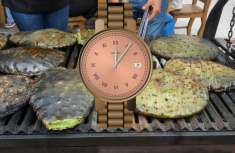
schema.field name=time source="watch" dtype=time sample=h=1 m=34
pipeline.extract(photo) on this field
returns h=12 m=6
